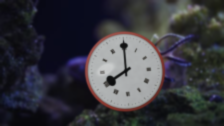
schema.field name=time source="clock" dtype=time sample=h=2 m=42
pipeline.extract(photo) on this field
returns h=8 m=0
